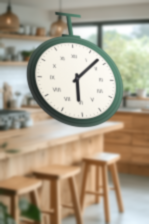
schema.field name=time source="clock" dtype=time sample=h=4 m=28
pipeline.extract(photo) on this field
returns h=6 m=8
